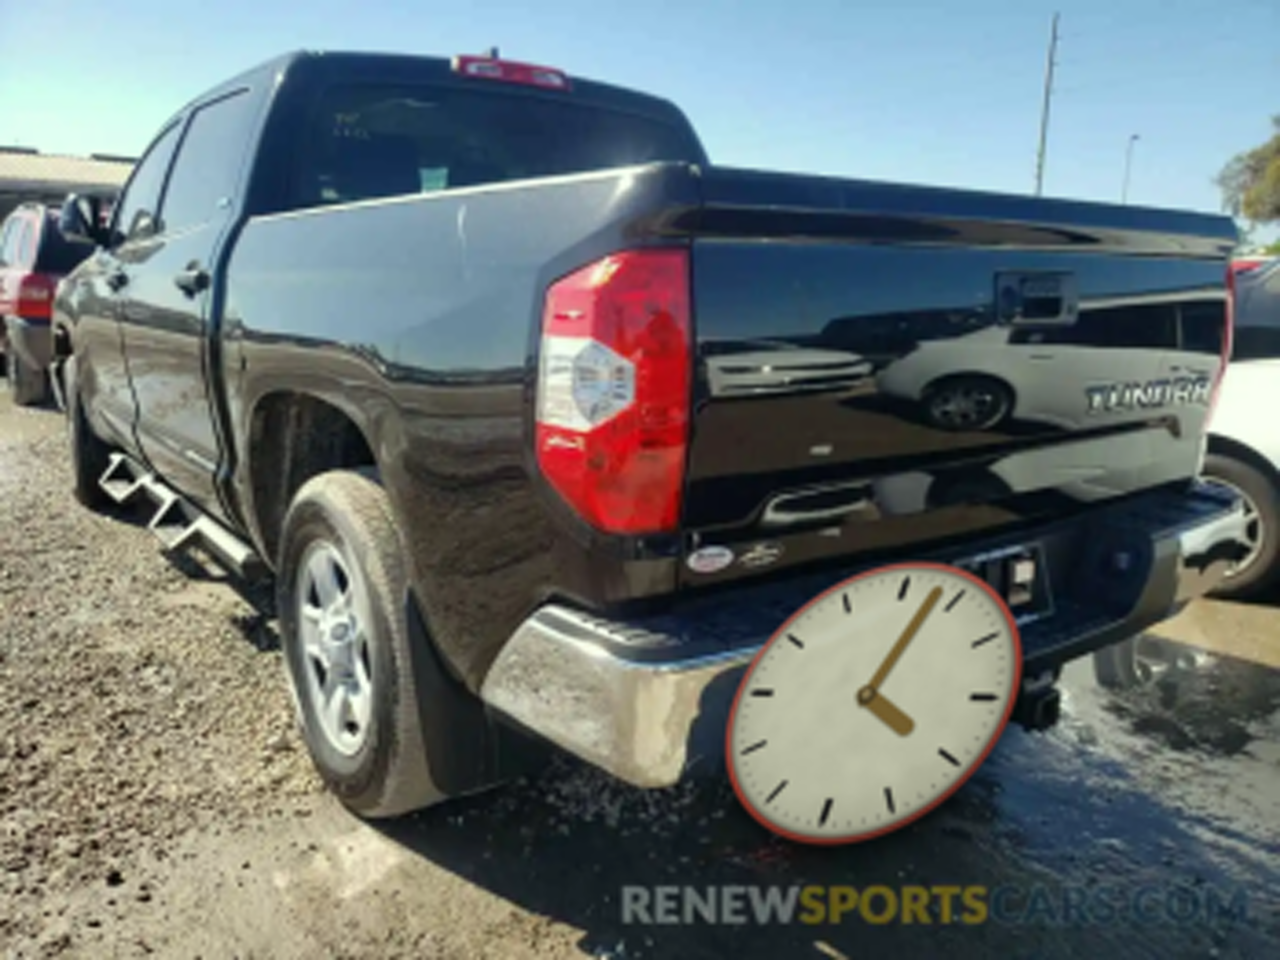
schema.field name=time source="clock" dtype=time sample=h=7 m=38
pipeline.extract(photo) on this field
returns h=4 m=3
